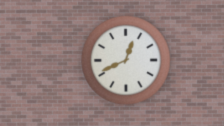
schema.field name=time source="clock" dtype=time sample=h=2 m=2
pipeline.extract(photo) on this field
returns h=12 m=41
